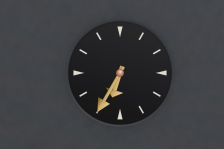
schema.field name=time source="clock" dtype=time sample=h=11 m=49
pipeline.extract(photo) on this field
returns h=6 m=35
